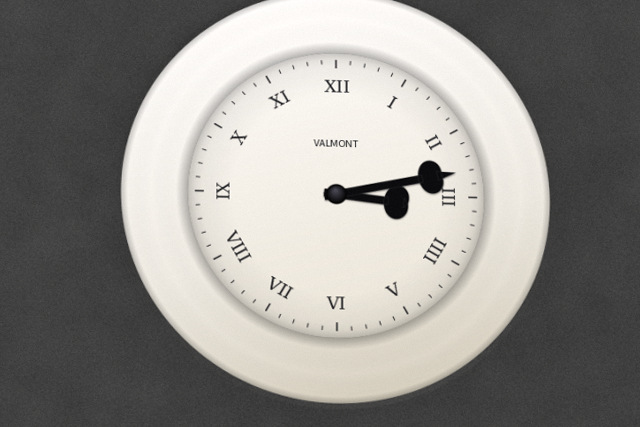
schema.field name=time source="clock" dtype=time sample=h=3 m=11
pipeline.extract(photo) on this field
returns h=3 m=13
